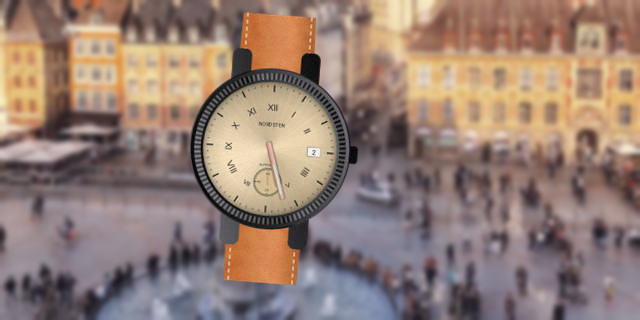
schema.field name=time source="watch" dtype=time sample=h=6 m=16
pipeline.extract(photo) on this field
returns h=5 m=27
